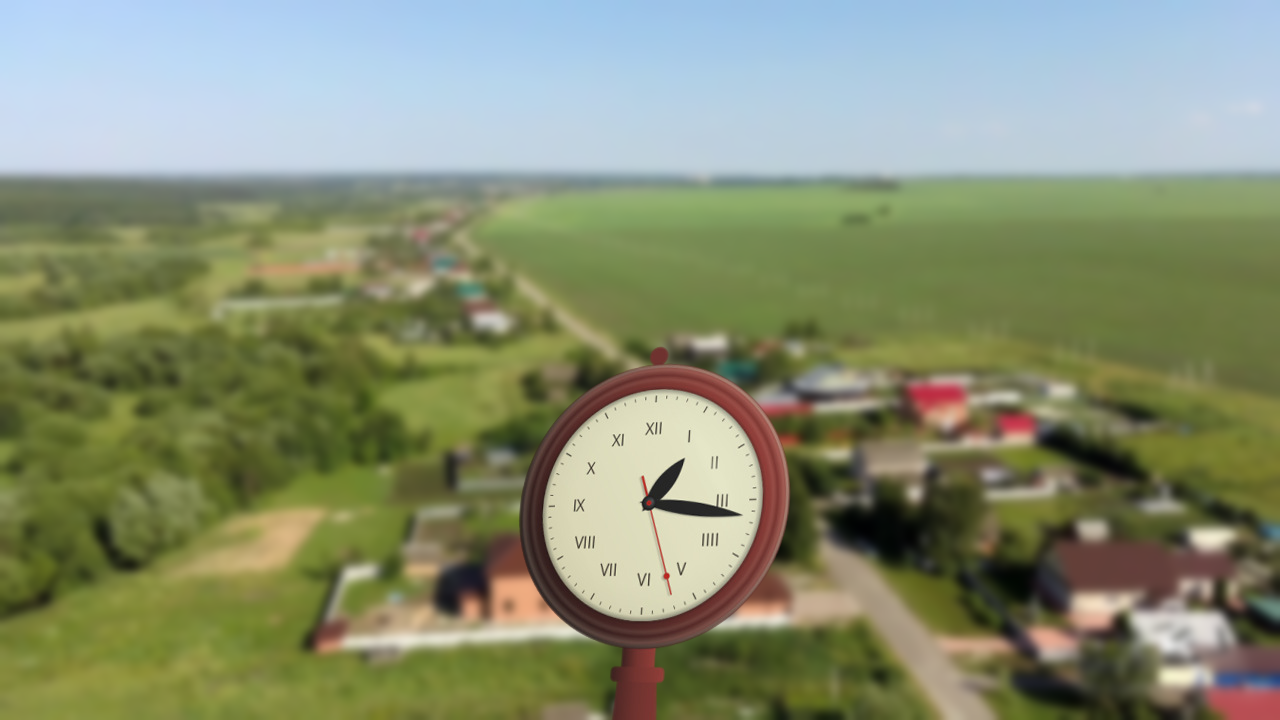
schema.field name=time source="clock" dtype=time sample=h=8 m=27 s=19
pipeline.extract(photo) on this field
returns h=1 m=16 s=27
